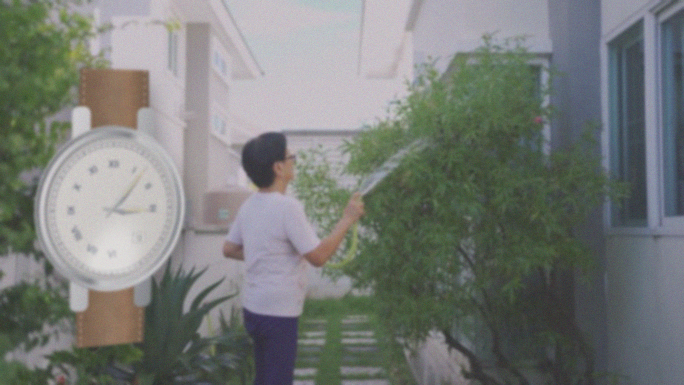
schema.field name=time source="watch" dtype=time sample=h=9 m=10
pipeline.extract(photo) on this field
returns h=3 m=7
